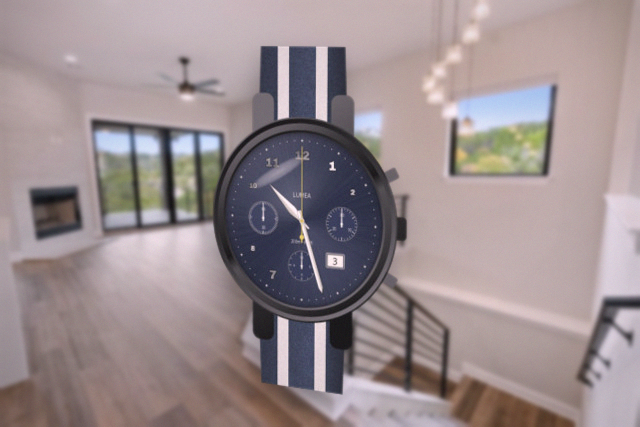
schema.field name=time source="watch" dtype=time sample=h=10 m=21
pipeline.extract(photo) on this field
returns h=10 m=27
